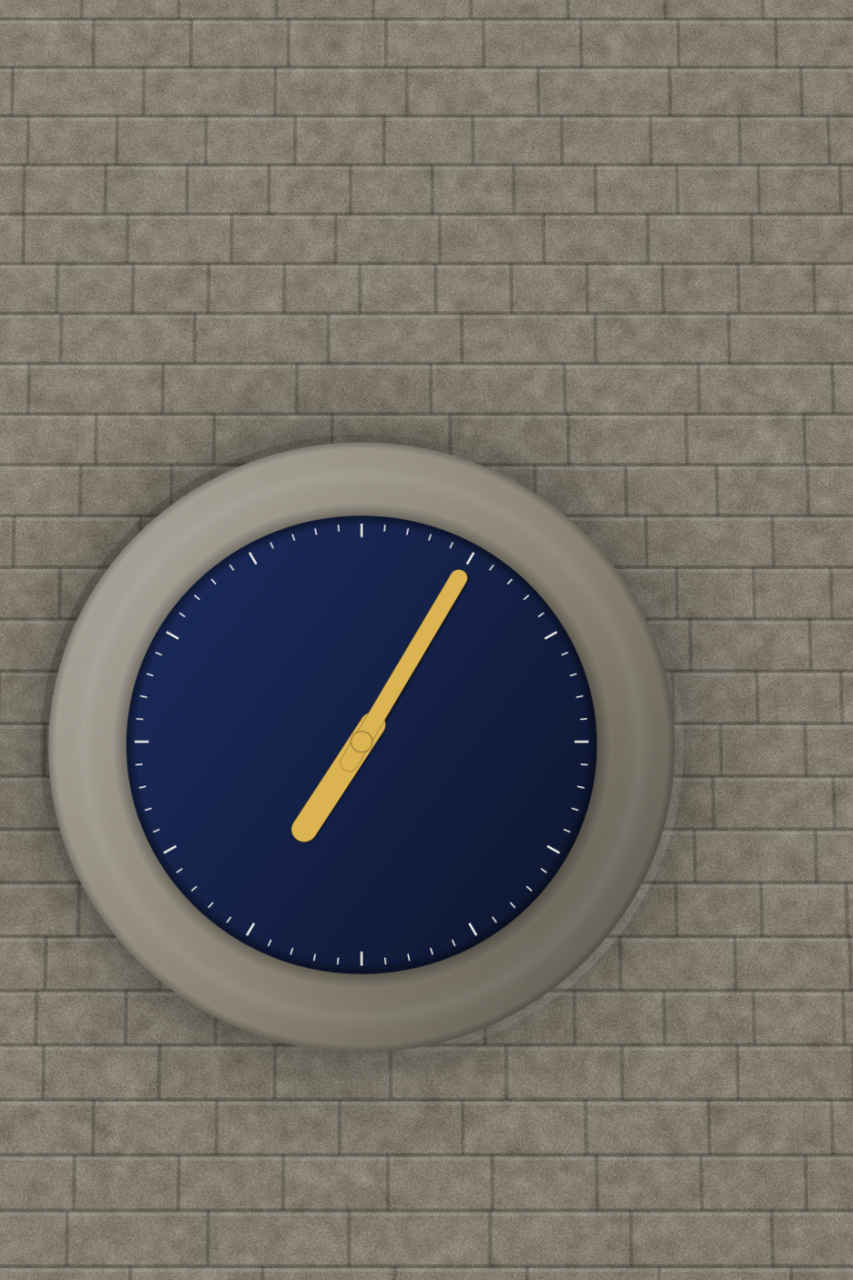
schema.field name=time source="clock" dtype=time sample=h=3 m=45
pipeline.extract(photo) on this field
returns h=7 m=5
